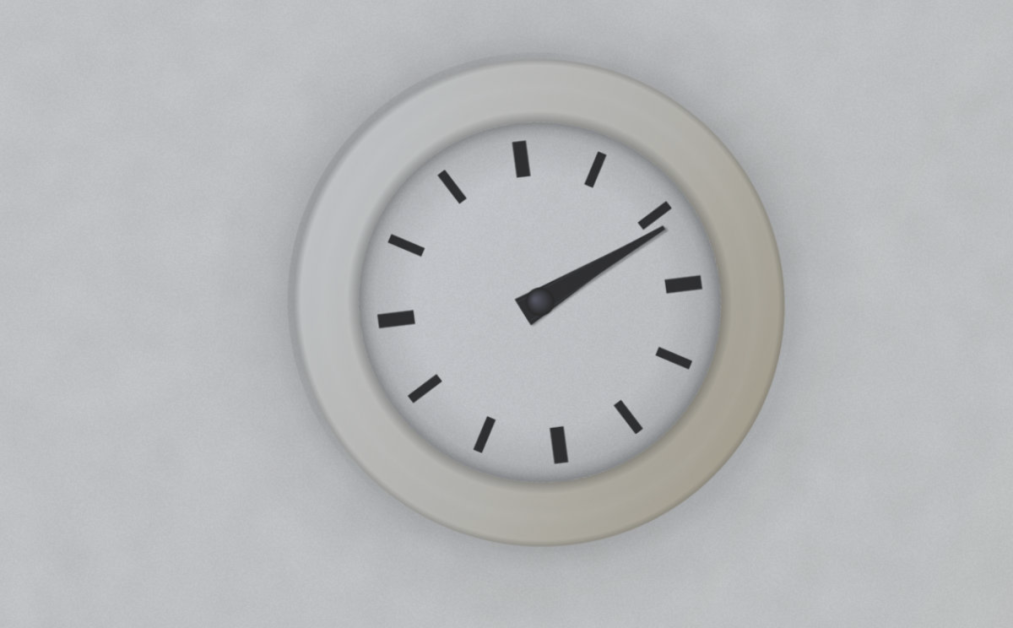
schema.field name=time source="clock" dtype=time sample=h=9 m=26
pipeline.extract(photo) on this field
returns h=2 m=11
